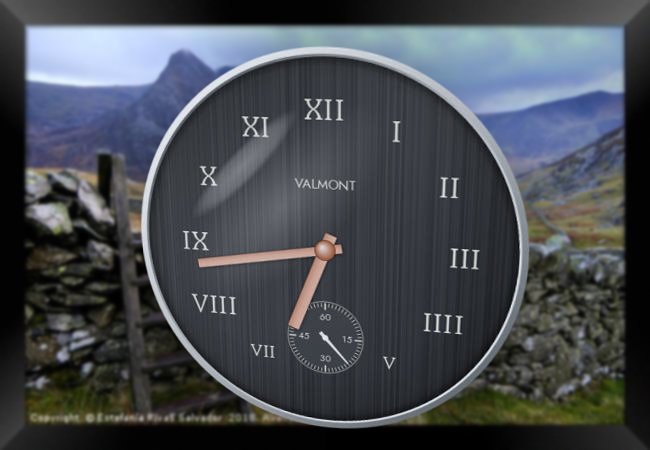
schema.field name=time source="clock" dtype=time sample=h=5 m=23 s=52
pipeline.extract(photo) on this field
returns h=6 m=43 s=23
